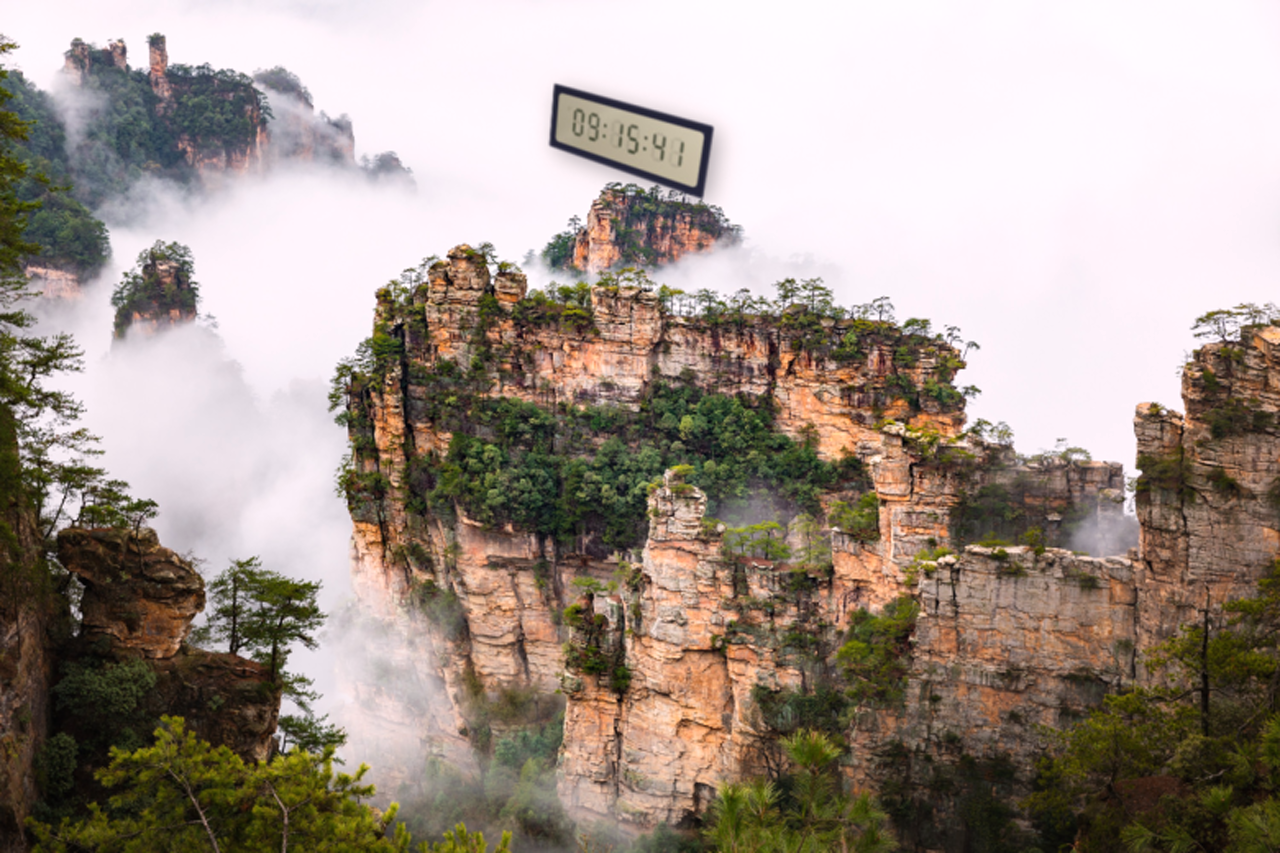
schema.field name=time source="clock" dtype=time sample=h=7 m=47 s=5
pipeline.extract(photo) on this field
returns h=9 m=15 s=41
